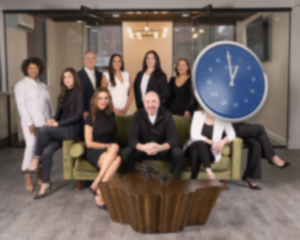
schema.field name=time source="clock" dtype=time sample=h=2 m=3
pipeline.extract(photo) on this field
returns h=1 m=0
